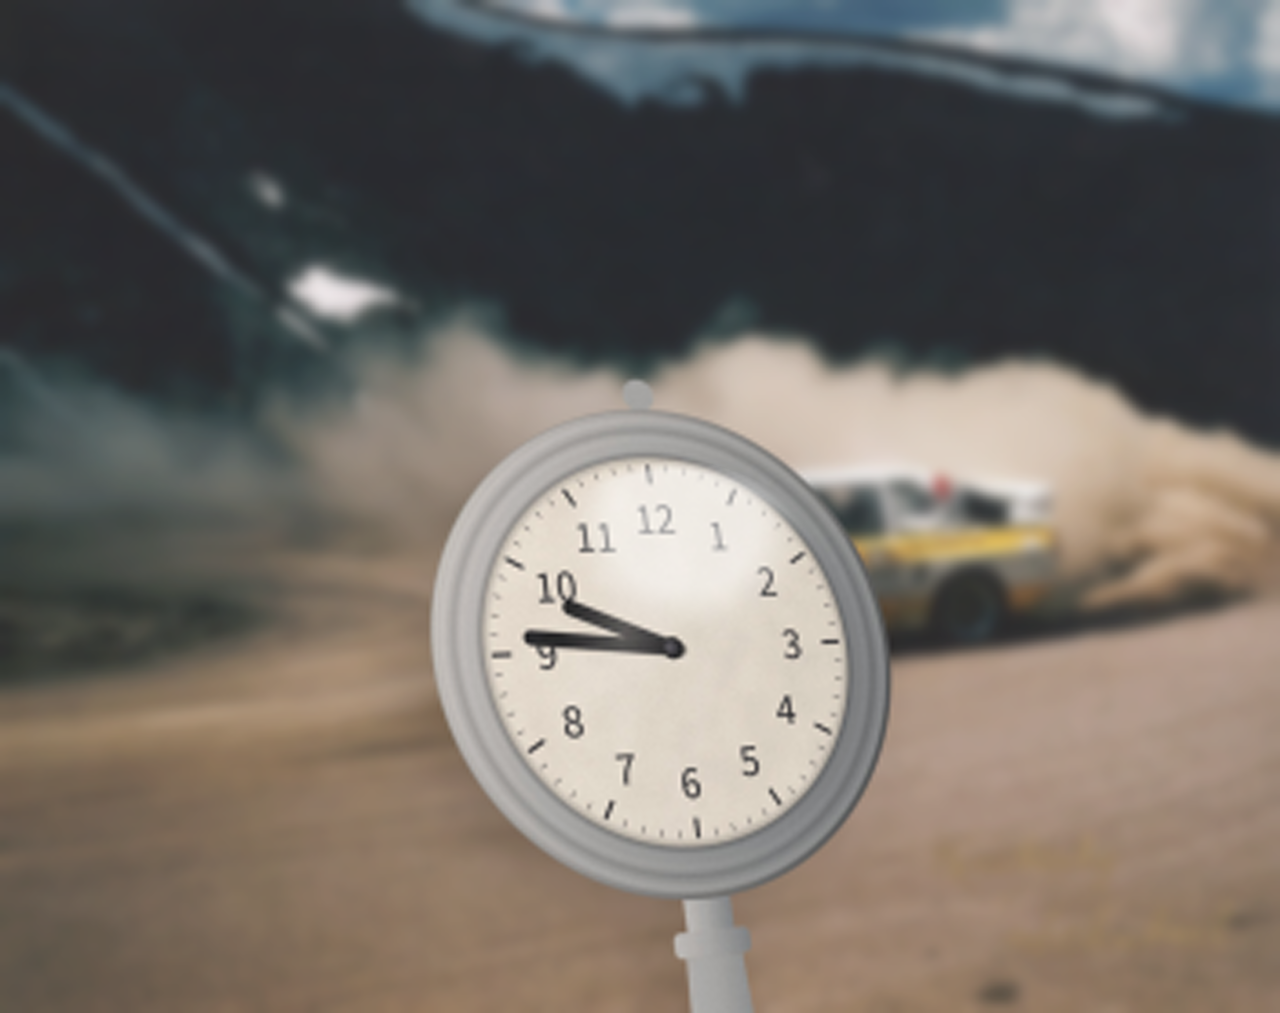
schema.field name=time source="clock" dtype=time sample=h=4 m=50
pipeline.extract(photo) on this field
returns h=9 m=46
